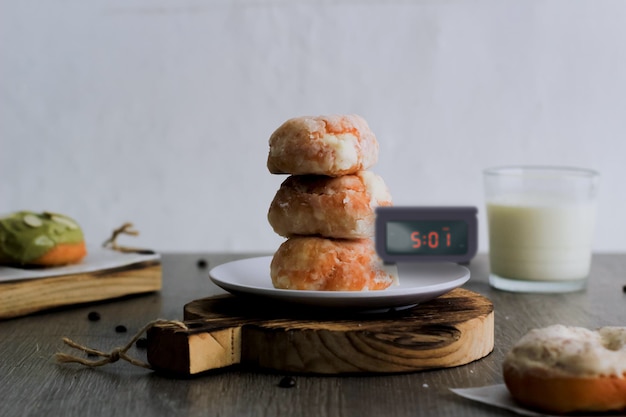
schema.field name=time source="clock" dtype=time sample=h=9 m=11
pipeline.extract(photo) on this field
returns h=5 m=1
